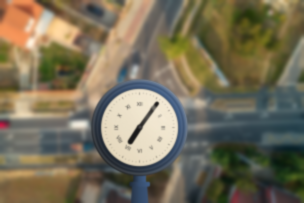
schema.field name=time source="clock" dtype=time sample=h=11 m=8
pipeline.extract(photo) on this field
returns h=7 m=6
